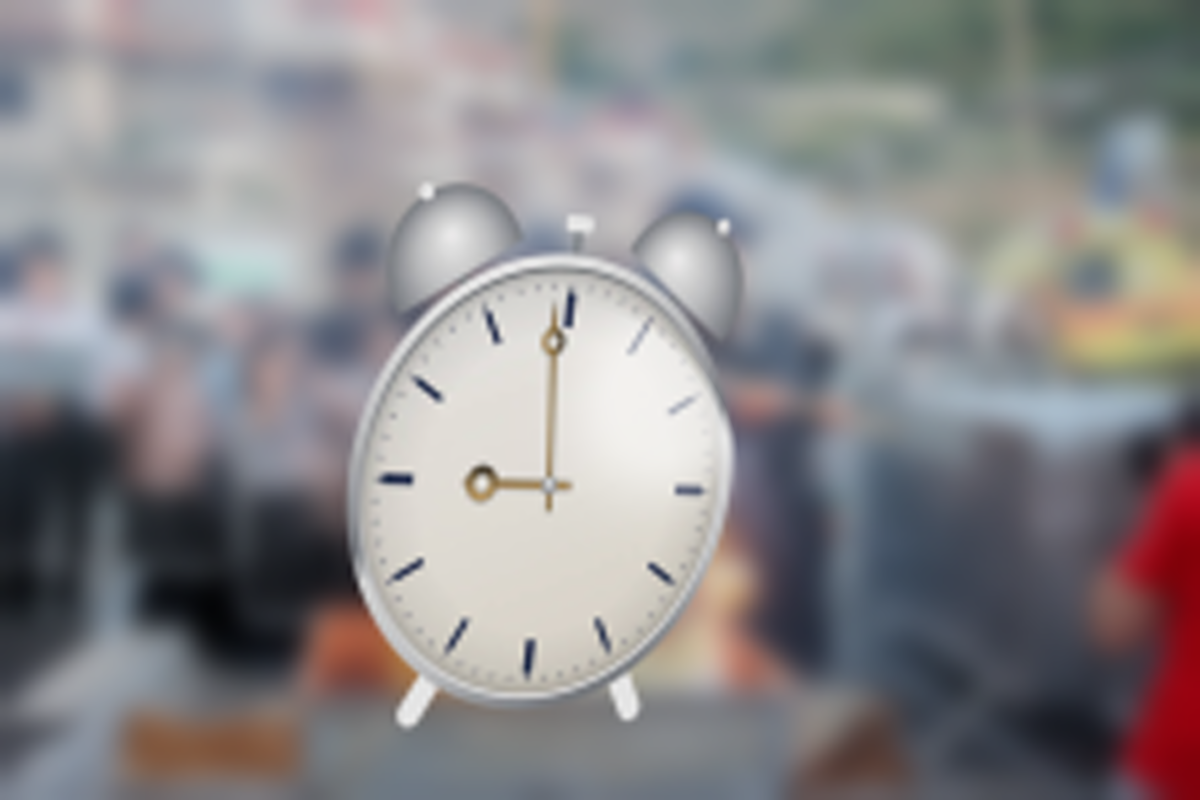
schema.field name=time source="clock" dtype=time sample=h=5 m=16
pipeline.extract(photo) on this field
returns h=8 m=59
